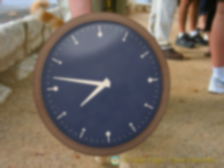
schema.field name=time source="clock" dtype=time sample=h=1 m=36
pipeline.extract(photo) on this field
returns h=7 m=47
